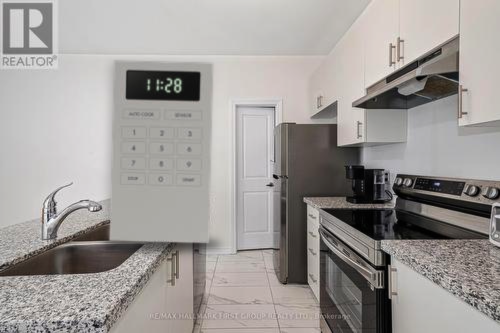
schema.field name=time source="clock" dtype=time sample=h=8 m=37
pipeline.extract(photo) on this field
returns h=11 m=28
